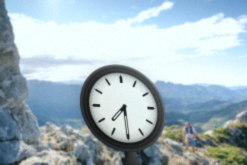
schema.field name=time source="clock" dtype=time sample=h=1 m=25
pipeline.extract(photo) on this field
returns h=7 m=30
